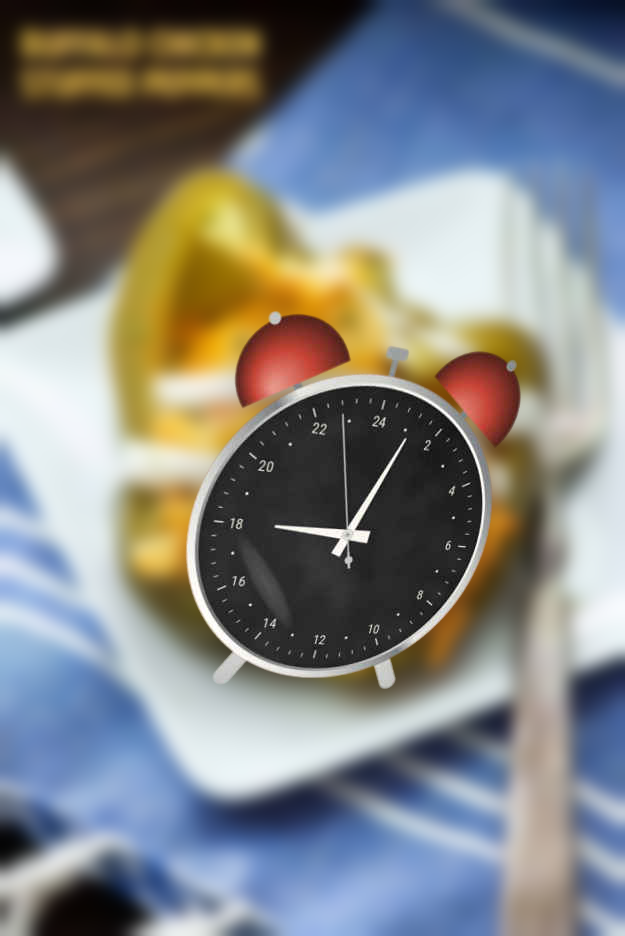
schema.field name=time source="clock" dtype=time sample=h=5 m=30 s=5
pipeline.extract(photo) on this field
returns h=18 m=2 s=57
